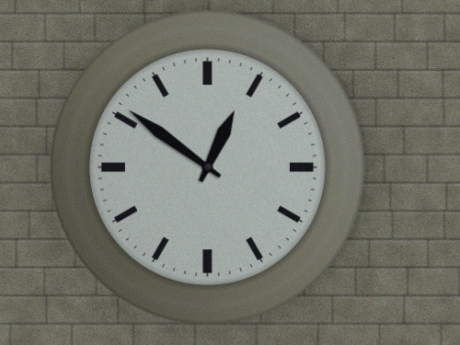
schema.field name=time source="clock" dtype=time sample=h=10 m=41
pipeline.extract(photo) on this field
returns h=12 m=51
